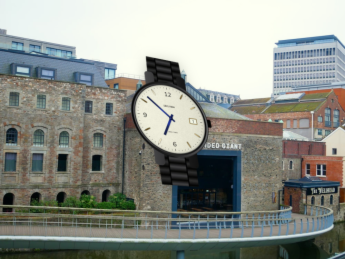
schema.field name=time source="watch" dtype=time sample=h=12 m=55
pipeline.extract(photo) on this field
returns h=6 m=52
